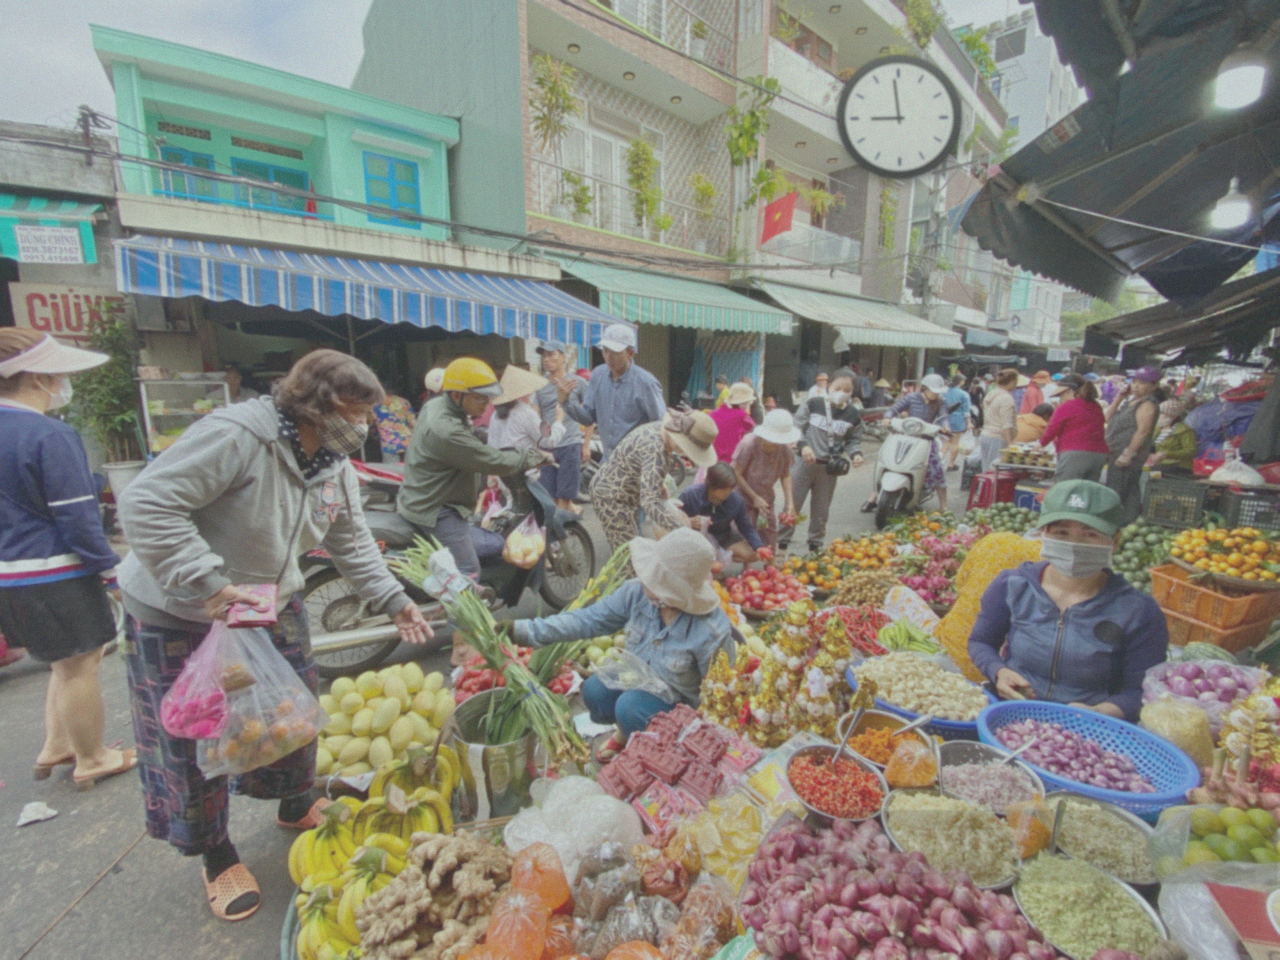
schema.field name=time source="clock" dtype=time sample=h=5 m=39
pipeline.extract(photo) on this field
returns h=8 m=59
